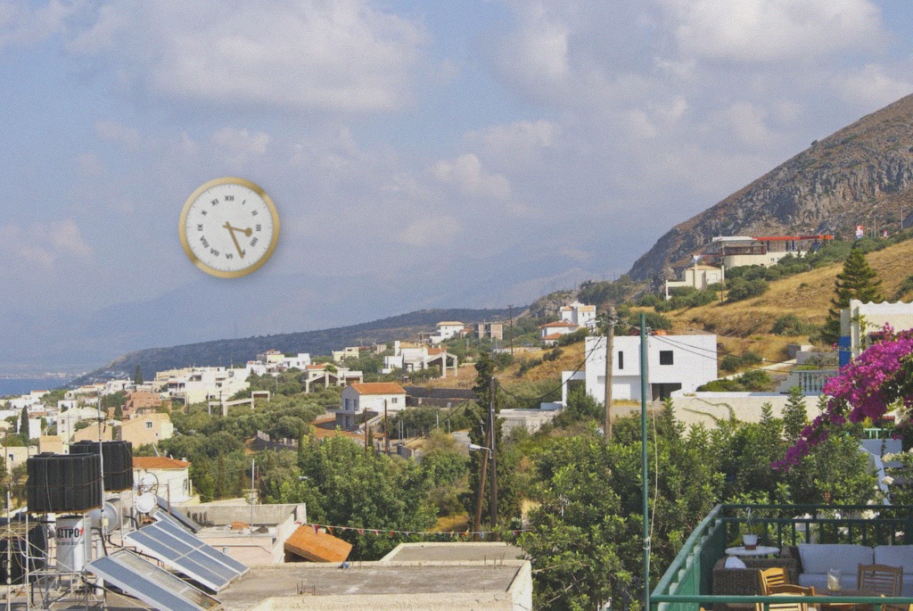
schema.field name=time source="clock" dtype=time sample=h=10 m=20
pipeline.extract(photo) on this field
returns h=3 m=26
